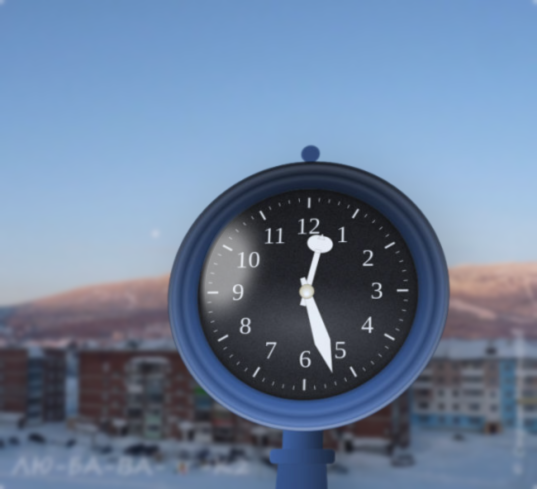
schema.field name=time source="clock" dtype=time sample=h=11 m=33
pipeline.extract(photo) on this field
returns h=12 m=27
